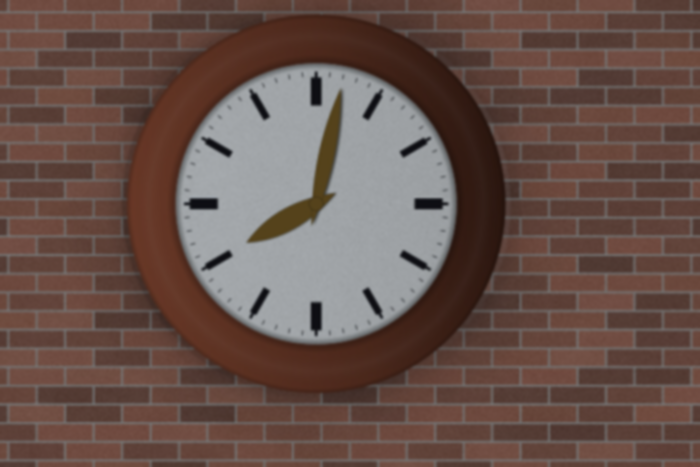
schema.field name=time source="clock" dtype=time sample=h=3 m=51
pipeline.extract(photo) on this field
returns h=8 m=2
